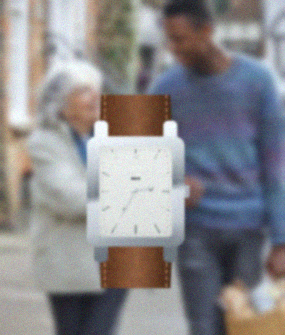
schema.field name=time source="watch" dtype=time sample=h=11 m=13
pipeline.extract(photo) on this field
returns h=2 m=35
